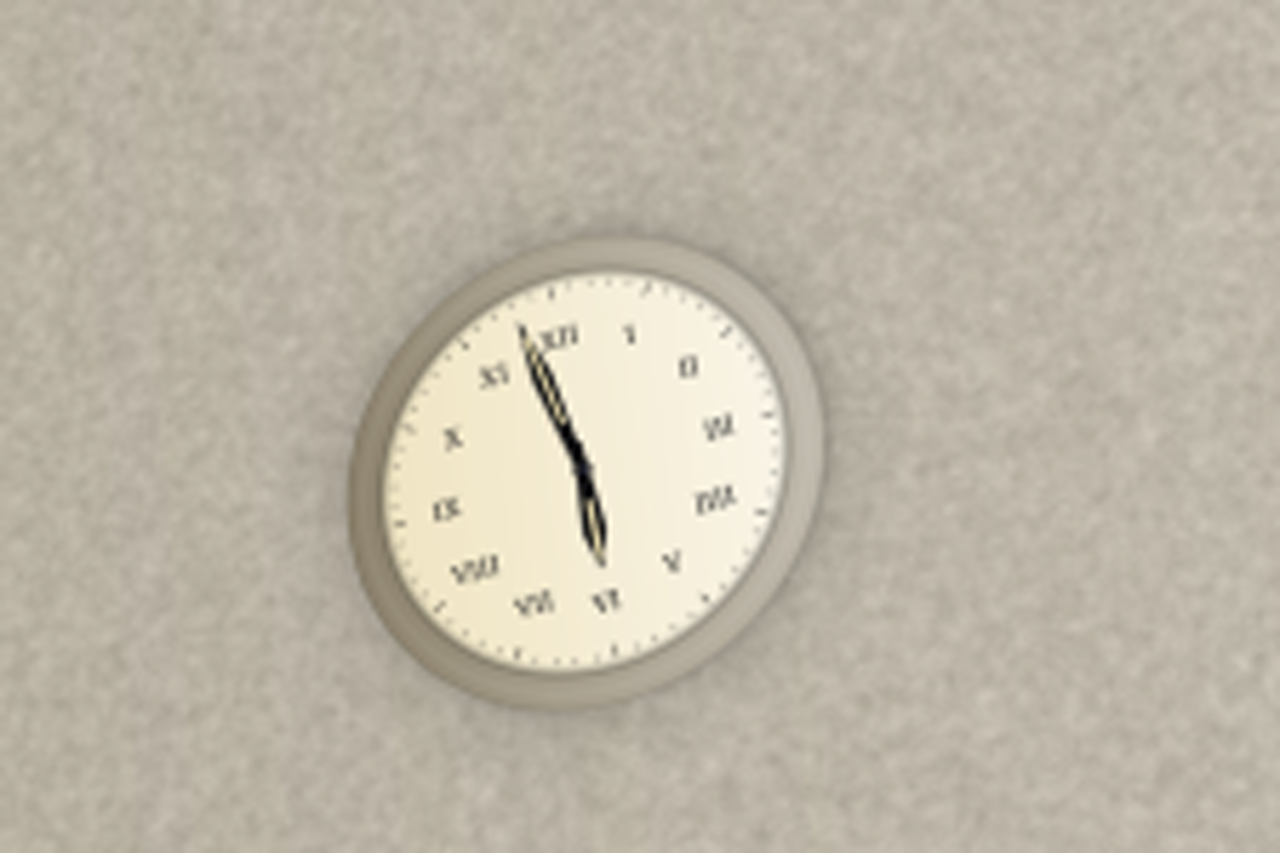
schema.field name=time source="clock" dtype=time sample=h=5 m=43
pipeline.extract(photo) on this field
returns h=5 m=58
